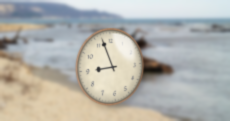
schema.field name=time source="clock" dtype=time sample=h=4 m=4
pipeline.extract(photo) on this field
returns h=8 m=57
